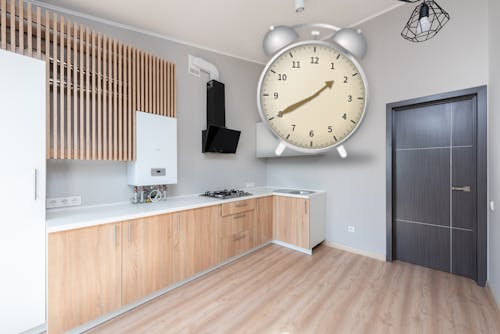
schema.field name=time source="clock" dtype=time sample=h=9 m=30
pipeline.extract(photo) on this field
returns h=1 m=40
